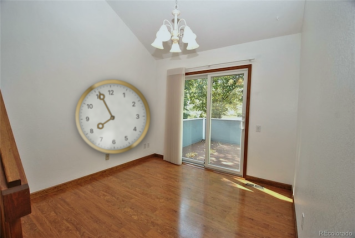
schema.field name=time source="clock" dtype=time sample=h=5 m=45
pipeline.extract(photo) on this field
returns h=7 m=56
